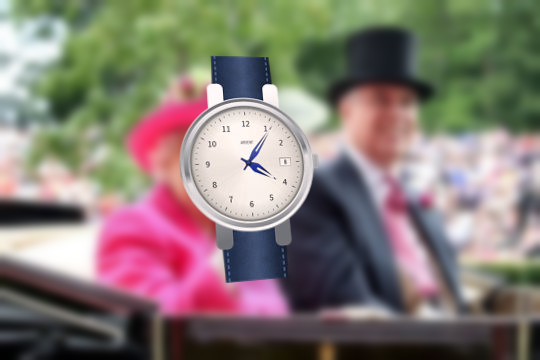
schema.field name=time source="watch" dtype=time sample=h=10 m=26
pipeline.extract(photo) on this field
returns h=4 m=6
